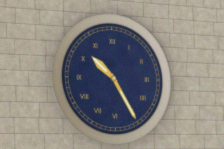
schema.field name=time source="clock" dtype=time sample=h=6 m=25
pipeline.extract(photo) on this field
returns h=10 m=25
